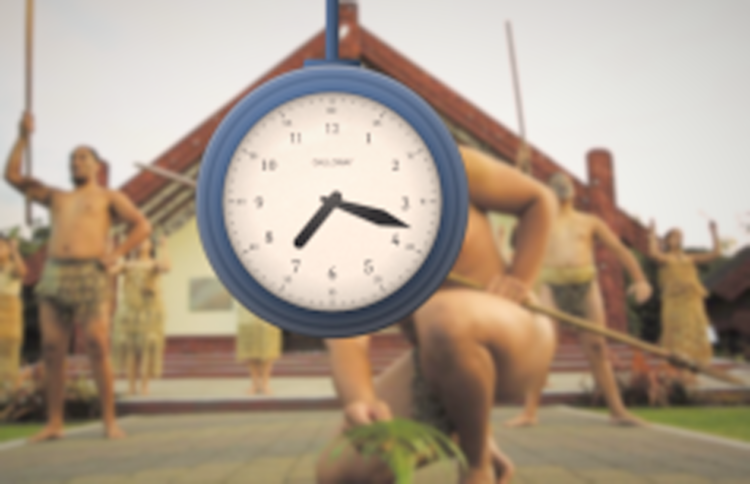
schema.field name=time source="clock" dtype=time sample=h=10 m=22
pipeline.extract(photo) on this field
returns h=7 m=18
